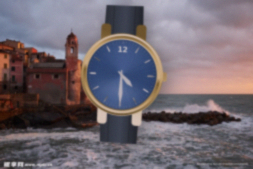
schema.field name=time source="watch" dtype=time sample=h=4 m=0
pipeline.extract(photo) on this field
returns h=4 m=30
